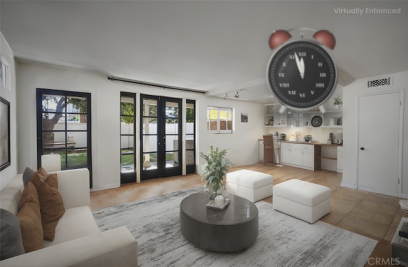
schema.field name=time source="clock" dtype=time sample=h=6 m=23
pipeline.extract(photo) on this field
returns h=11 m=57
